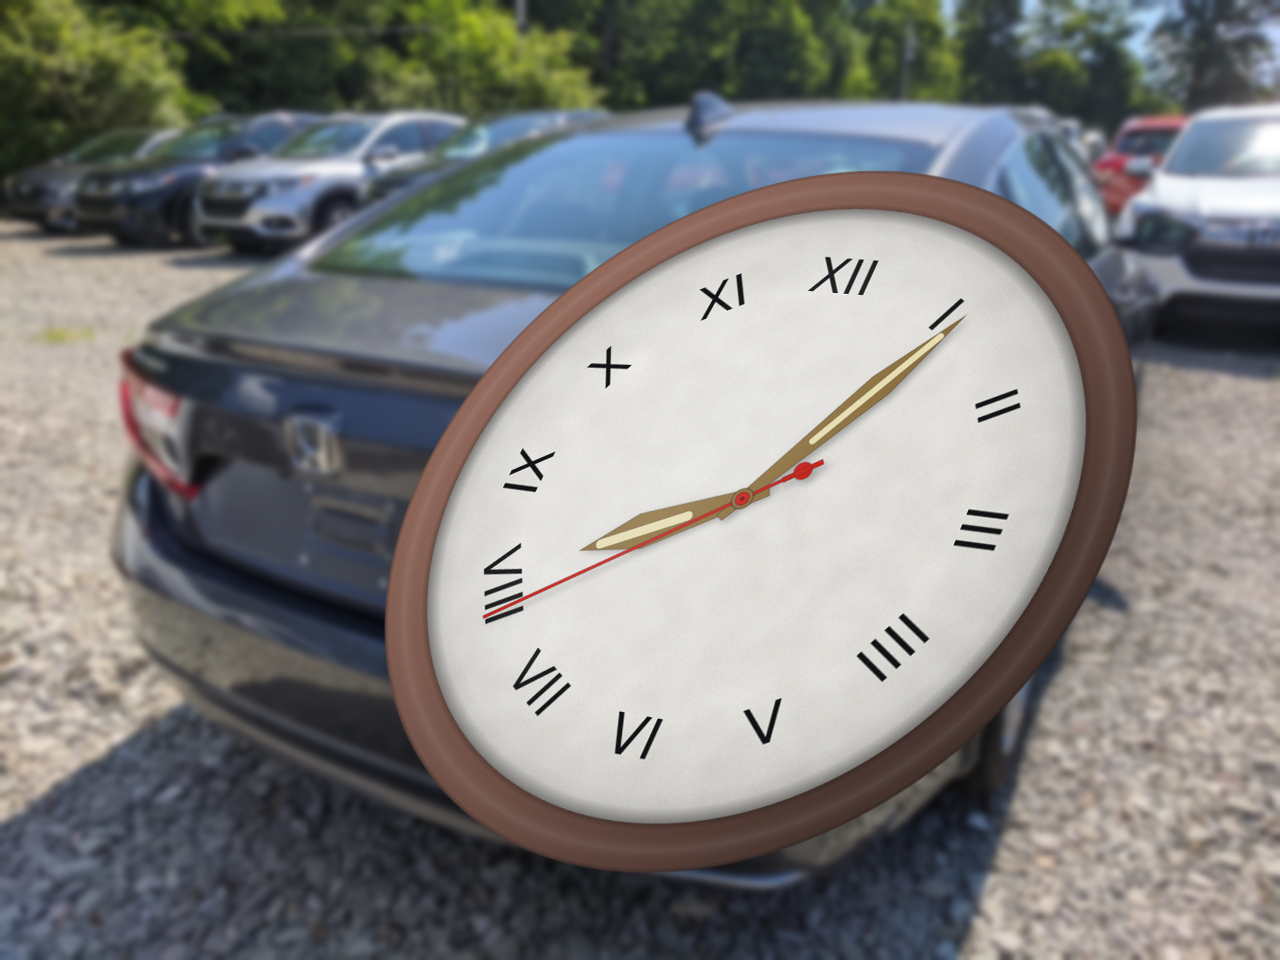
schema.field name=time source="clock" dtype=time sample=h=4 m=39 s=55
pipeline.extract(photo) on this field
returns h=8 m=5 s=39
